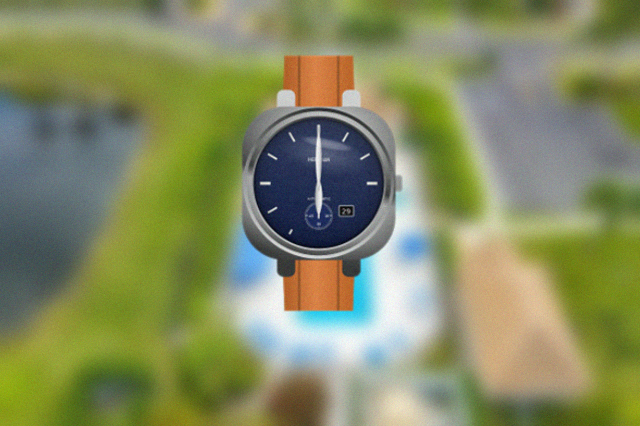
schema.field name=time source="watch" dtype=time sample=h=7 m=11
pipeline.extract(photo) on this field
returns h=6 m=0
